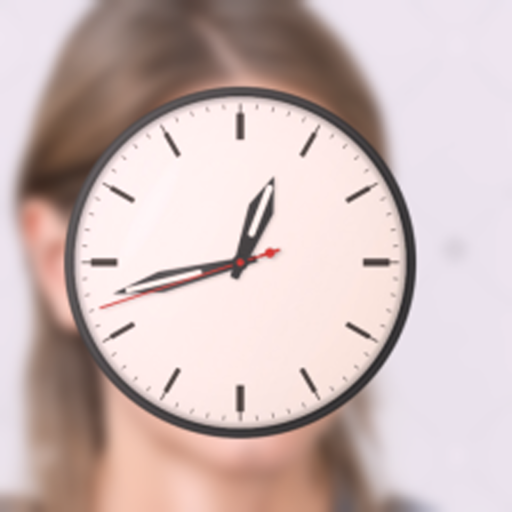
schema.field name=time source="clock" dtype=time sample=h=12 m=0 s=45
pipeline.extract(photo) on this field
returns h=12 m=42 s=42
